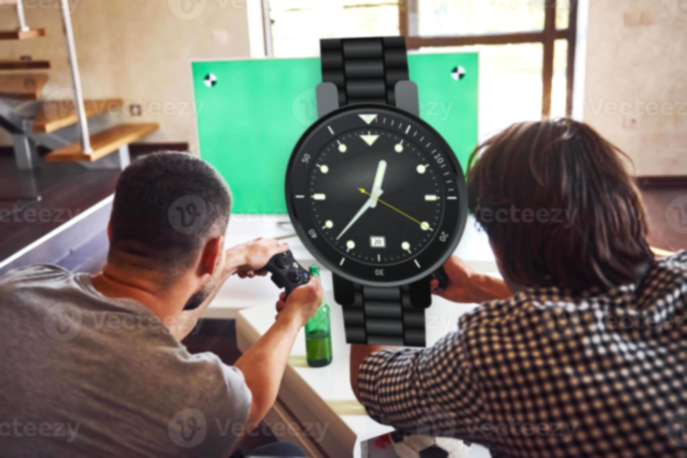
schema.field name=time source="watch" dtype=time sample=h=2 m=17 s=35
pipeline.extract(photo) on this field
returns h=12 m=37 s=20
